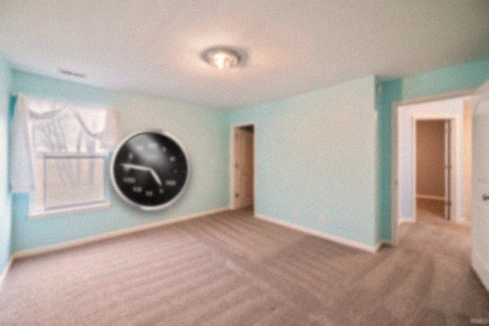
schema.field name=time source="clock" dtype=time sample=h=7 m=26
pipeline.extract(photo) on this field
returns h=4 m=46
